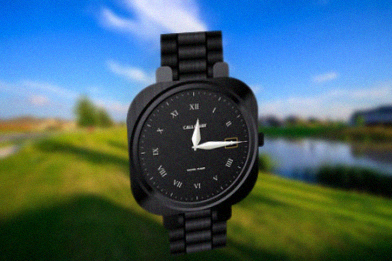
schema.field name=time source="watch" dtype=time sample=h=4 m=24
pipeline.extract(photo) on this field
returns h=12 m=15
